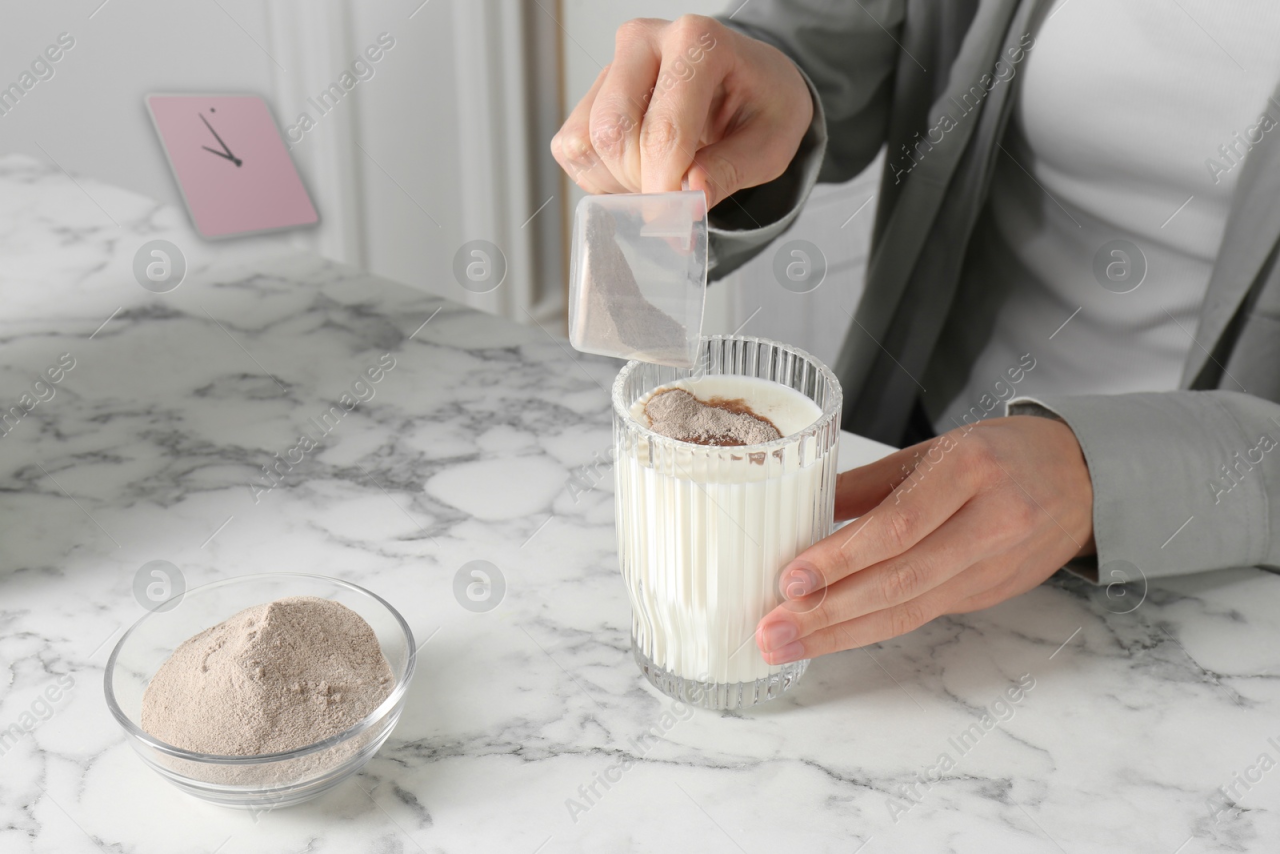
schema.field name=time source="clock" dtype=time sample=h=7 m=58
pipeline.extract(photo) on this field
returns h=9 m=57
